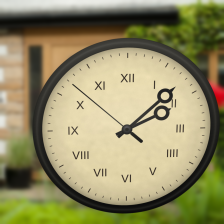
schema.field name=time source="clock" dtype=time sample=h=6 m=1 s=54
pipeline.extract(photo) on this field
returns h=2 m=7 s=52
